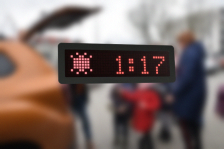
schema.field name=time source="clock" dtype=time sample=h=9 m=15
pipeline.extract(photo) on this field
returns h=1 m=17
